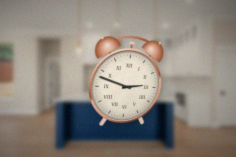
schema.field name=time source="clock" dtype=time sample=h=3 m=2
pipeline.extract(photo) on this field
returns h=2 m=48
